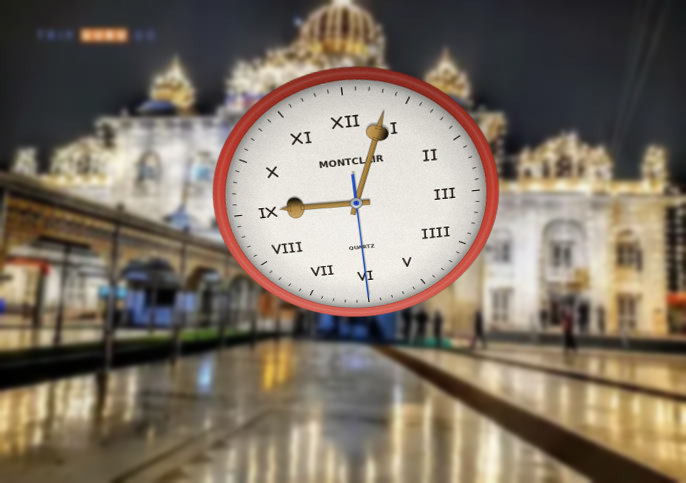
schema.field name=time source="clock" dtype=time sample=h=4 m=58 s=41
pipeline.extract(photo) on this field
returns h=9 m=3 s=30
